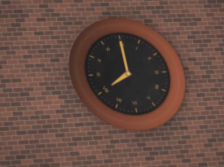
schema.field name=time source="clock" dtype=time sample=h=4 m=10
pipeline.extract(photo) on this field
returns h=8 m=0
